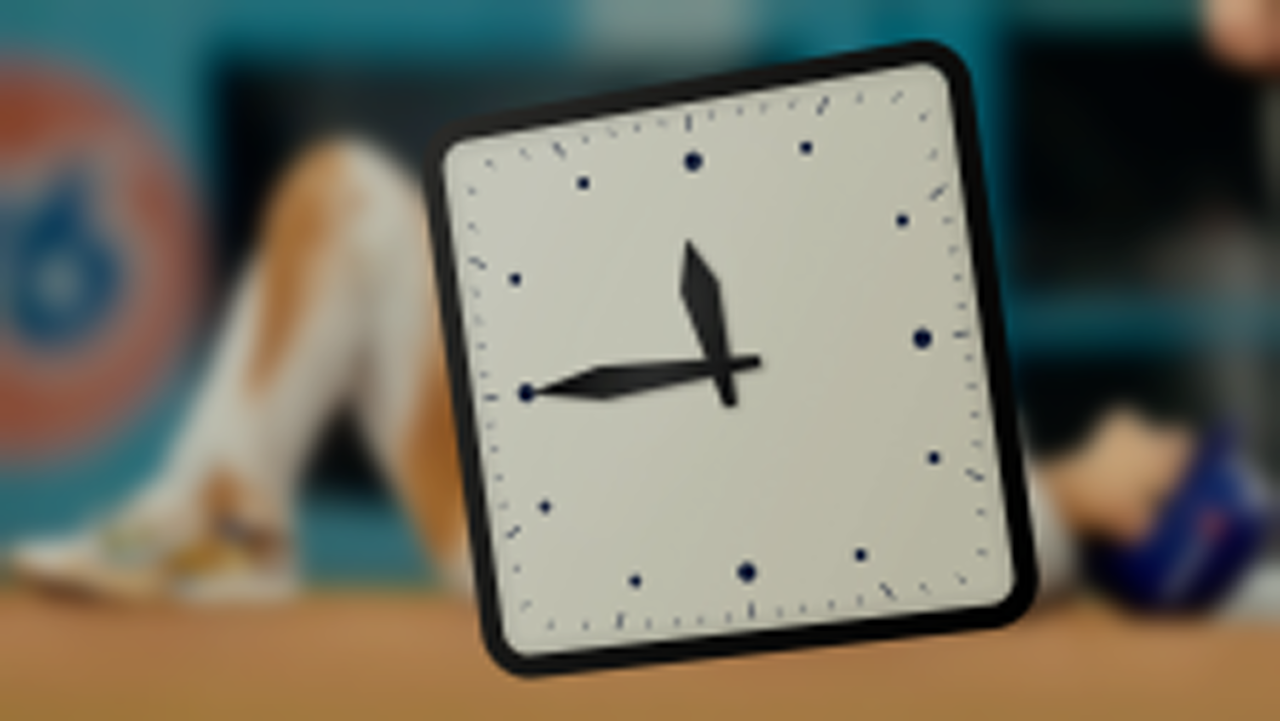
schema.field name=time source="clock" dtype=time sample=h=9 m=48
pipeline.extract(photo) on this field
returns h=11 m=45
